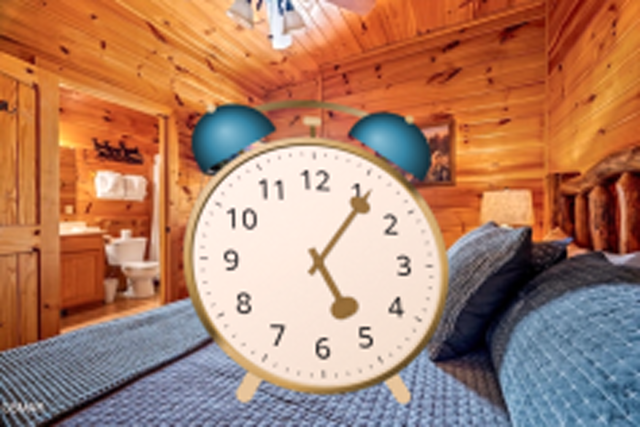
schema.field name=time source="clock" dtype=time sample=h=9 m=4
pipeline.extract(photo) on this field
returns h=5 m=6
